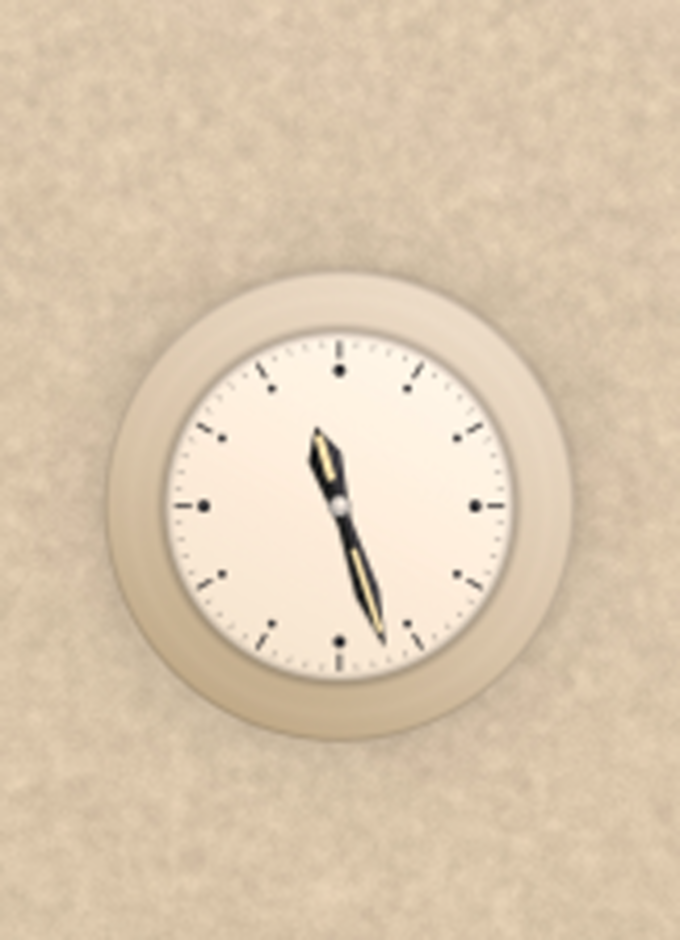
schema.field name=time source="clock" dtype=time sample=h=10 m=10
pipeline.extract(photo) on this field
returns h=11 m=27
